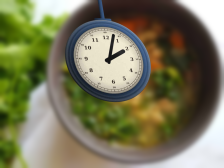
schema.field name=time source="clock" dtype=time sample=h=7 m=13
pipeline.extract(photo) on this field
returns h=2 m=3
